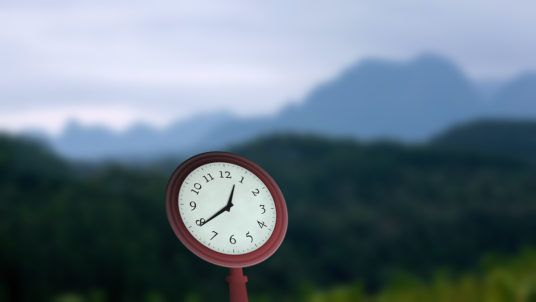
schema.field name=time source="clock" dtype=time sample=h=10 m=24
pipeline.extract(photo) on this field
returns h=12 m=39
